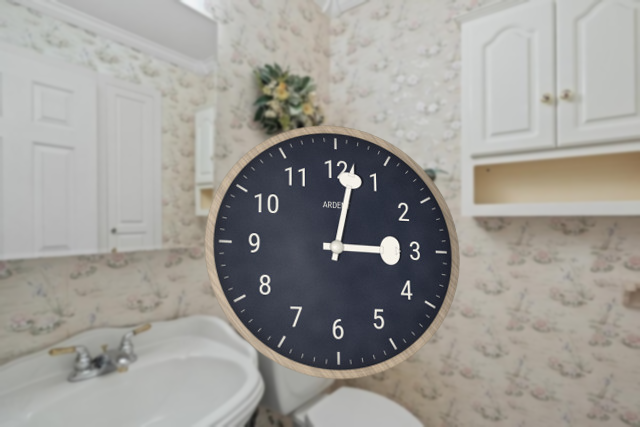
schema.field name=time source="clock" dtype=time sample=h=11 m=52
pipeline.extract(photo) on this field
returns h=3 m=2
